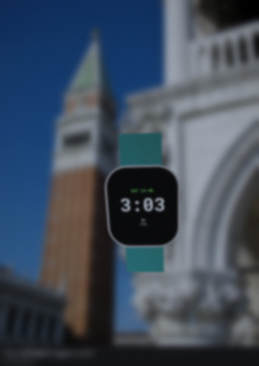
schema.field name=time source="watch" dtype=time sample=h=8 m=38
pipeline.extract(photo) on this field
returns h=3 m=3
